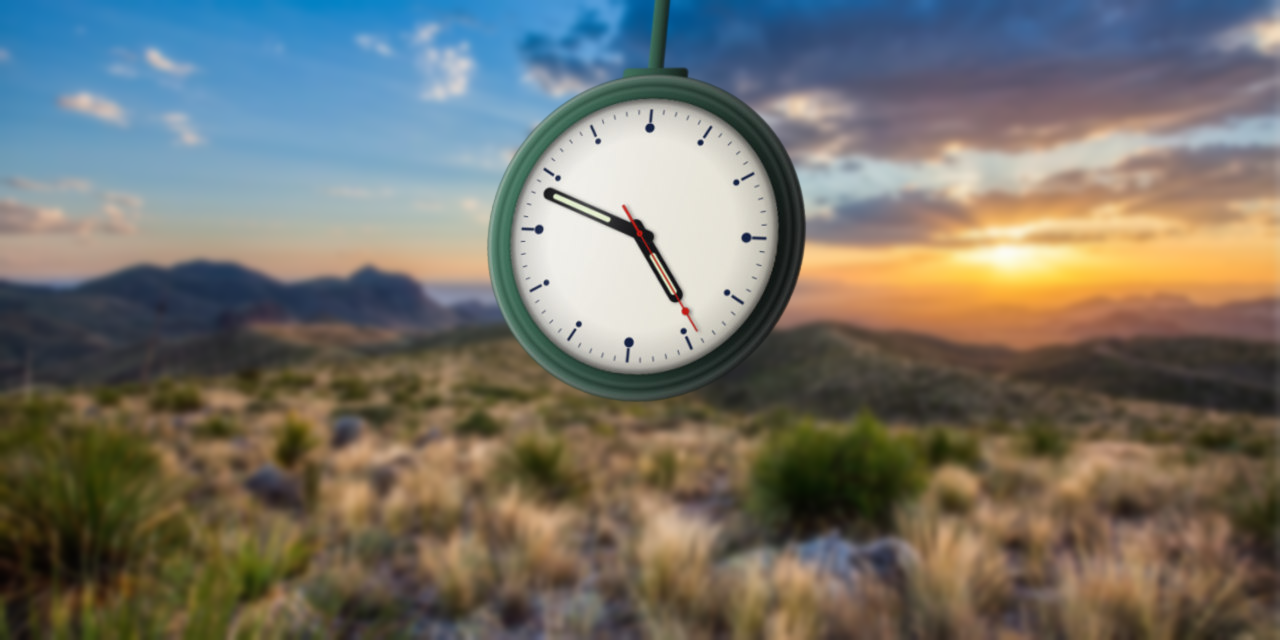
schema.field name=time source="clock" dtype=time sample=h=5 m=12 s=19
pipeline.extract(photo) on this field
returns h=4 m=48 s=24
